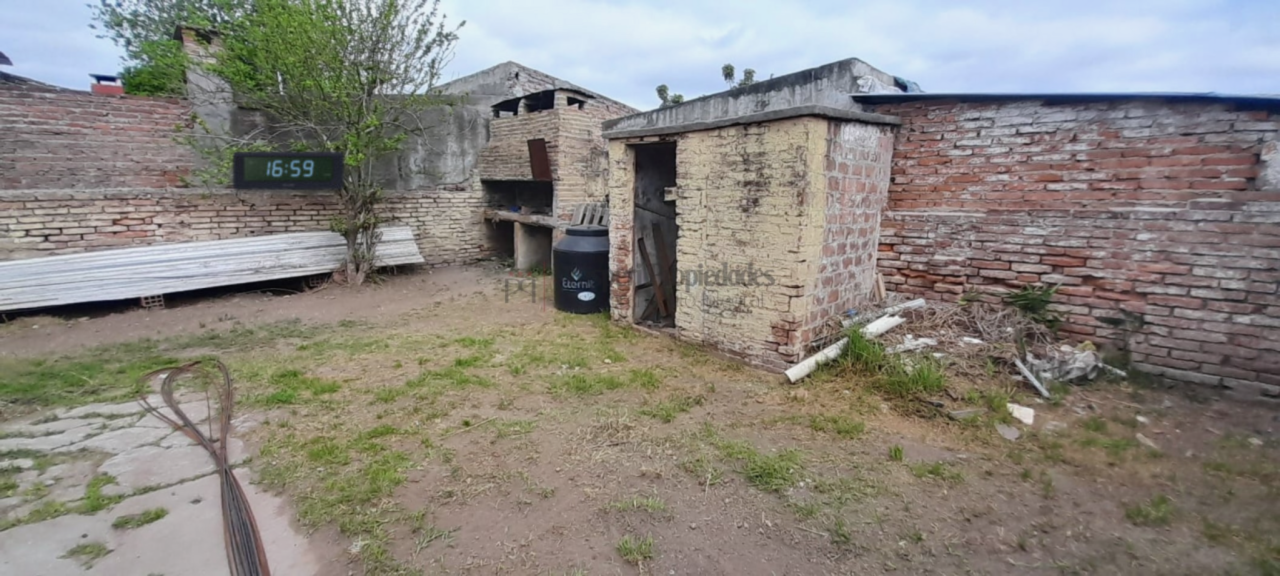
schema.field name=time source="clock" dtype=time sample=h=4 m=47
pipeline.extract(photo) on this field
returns h=16 m=59
